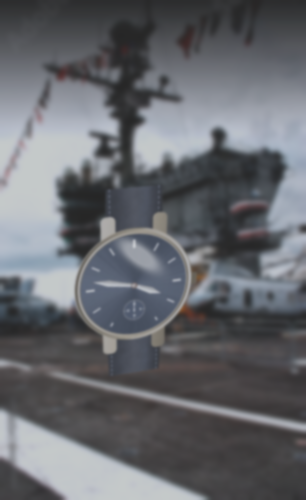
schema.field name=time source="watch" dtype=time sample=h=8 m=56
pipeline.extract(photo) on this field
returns h=3 m=47
